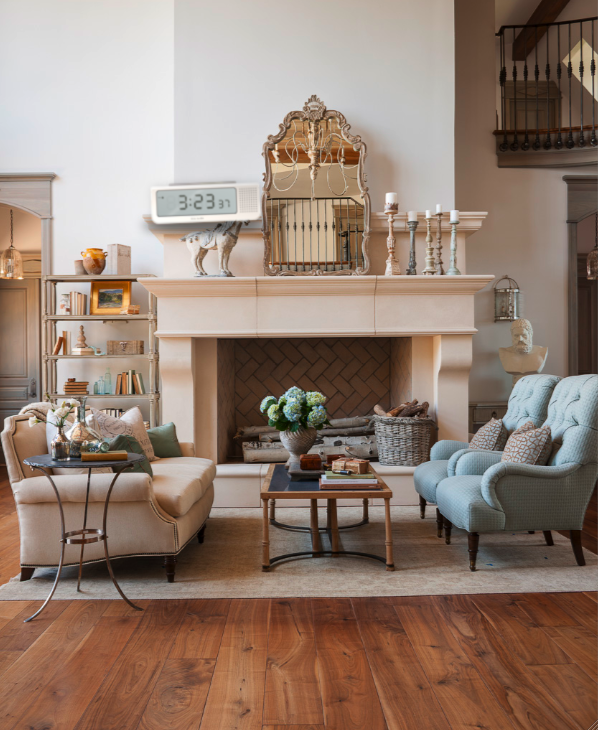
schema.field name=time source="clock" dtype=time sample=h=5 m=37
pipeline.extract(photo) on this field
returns h=3 m=23
